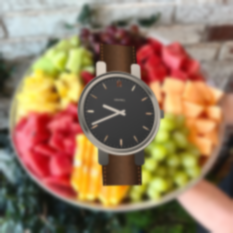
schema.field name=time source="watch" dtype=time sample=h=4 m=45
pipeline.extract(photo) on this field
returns h=9 m=41
